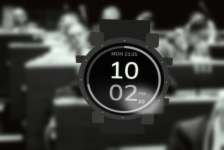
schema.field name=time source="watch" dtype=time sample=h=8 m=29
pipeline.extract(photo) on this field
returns h=10 m=2
